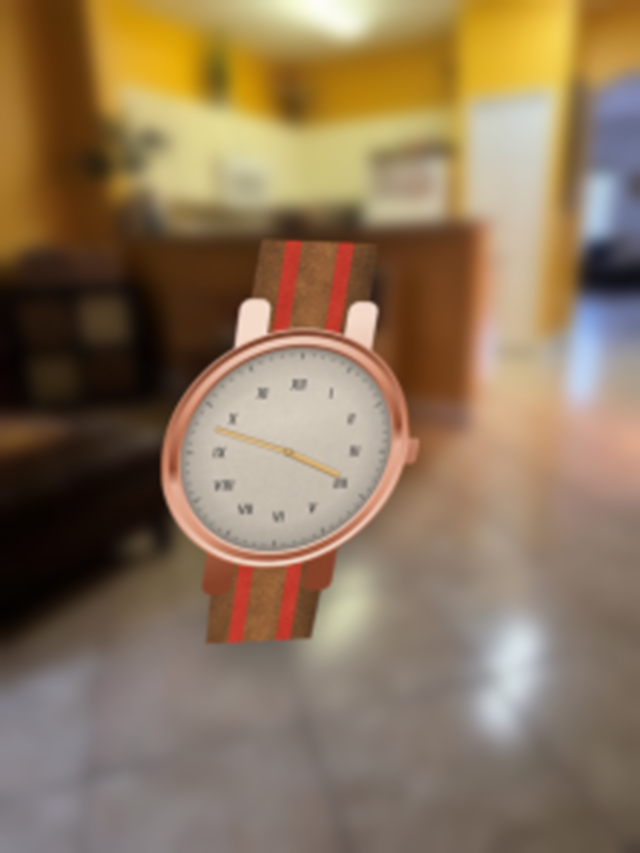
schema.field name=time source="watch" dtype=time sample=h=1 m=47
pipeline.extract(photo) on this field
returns h=3 m=48
